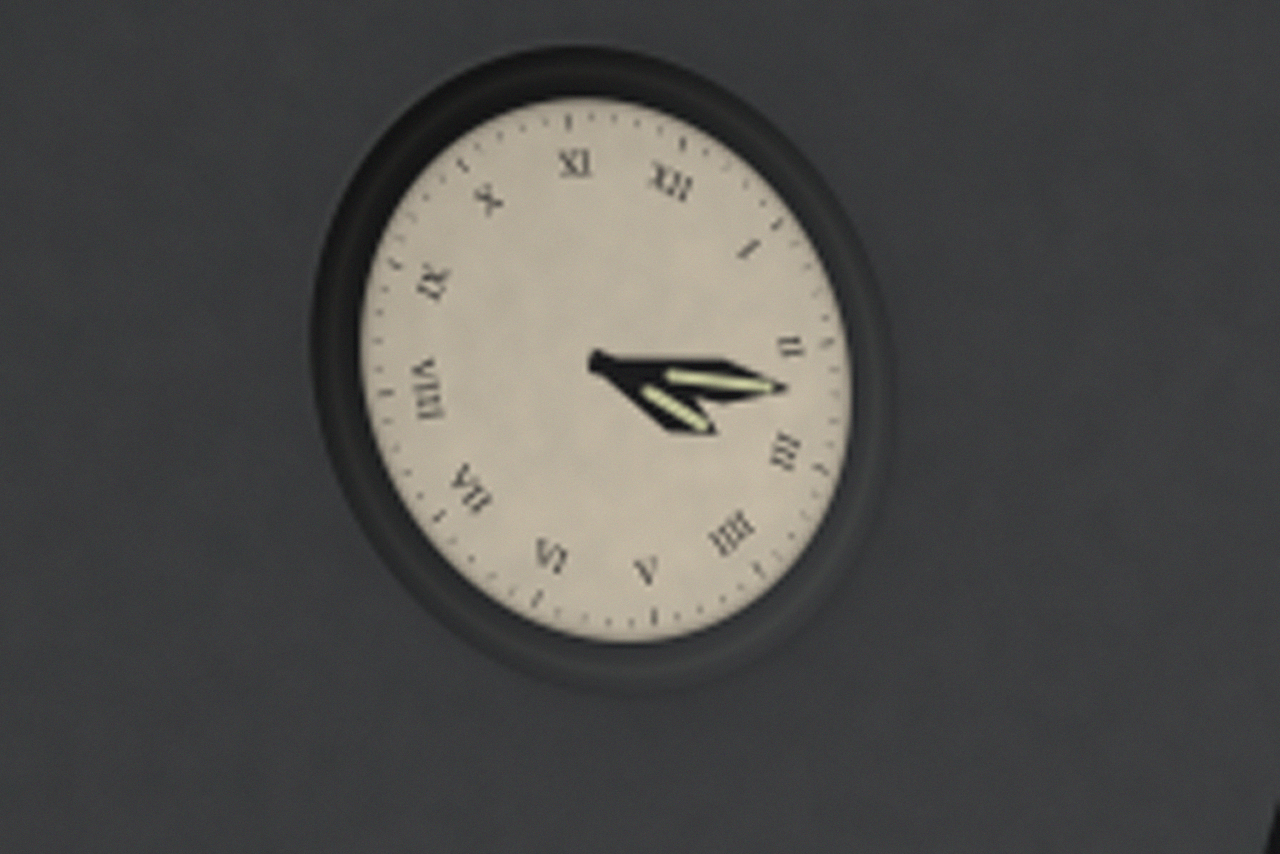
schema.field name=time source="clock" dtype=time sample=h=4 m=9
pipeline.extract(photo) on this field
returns h=3 m=12
